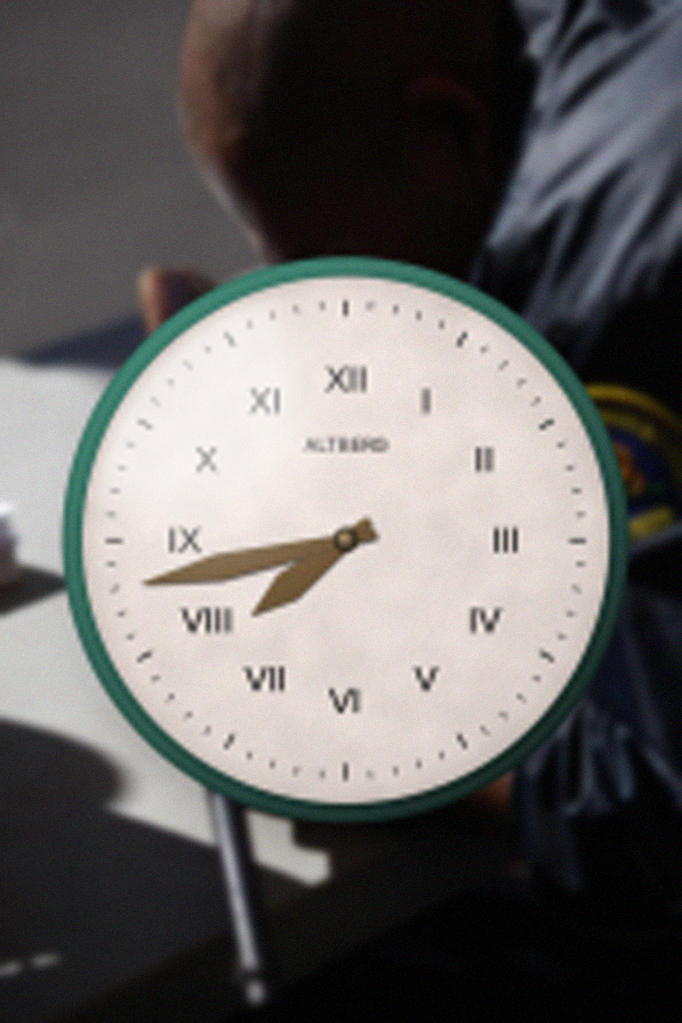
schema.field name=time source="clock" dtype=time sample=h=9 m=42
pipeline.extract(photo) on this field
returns h=7 m=43
